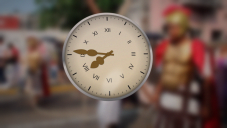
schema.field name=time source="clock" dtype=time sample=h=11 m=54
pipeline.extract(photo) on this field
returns h=7 m=46
